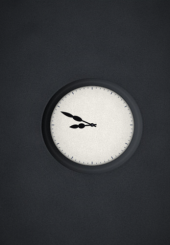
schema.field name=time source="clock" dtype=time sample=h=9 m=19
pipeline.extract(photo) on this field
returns h=8 m=49
